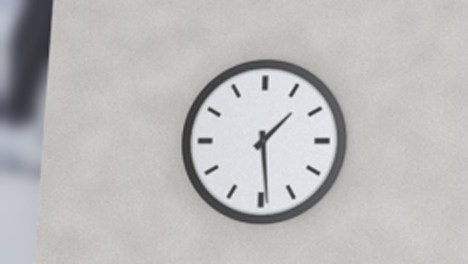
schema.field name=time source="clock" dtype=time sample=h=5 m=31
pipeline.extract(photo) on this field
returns h=1 m=29
